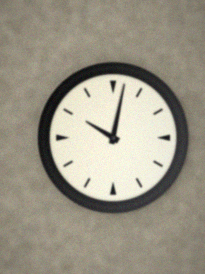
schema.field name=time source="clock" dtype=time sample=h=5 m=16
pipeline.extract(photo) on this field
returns h=10 m=2
